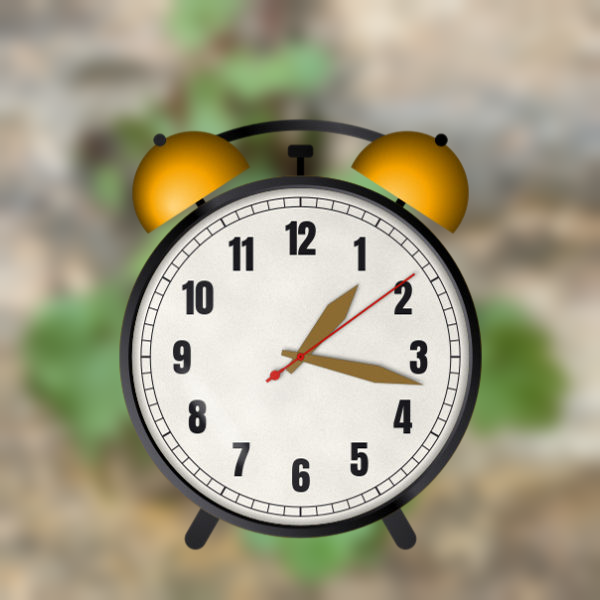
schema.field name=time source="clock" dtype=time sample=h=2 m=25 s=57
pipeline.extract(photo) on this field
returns h=1 m=17 s=9
